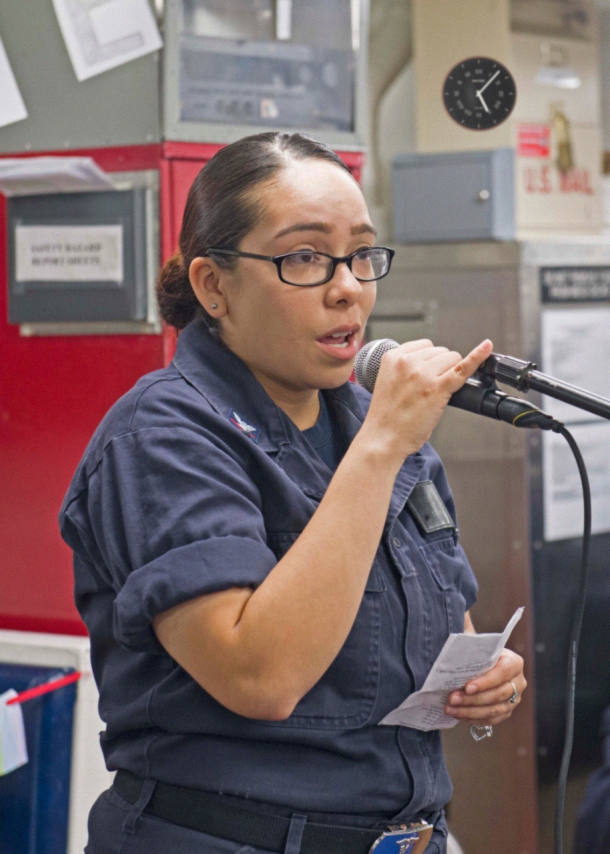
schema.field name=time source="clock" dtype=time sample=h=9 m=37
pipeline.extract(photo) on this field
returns h=5 m=7
